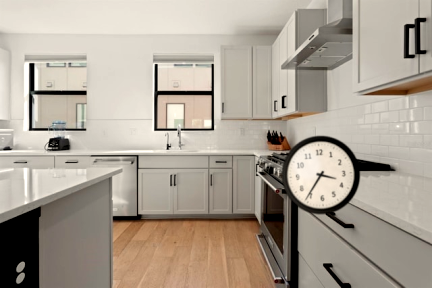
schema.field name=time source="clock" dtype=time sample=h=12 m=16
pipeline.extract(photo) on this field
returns h=3 m=36
